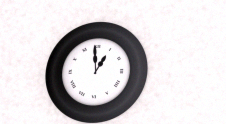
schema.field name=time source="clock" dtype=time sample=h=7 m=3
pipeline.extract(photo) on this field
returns h=12 m=59
